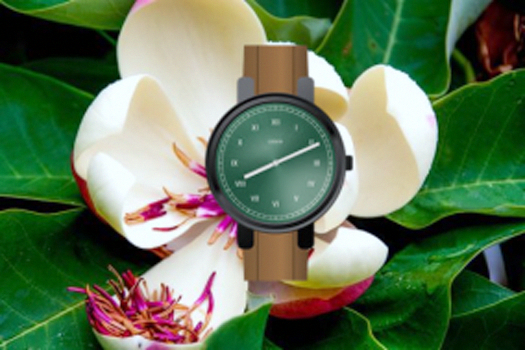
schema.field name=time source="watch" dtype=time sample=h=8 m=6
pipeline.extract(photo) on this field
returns h=8 m=11
